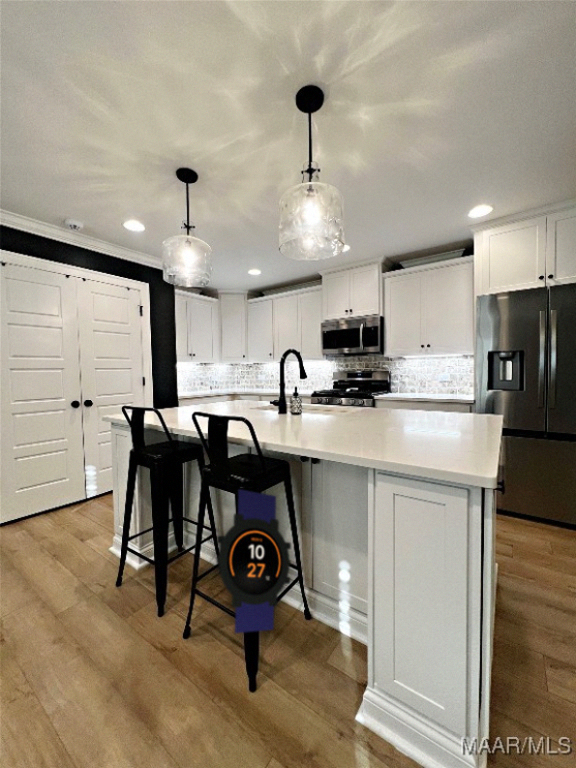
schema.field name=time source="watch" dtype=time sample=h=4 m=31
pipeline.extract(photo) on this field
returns h=10 m=27
